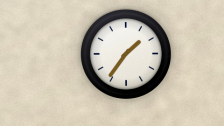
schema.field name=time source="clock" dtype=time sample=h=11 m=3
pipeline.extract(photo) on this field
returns h=1 m=36
